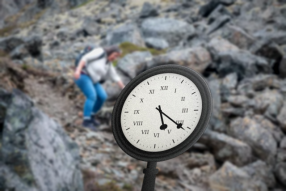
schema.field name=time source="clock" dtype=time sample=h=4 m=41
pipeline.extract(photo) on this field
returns h=5 m=21
